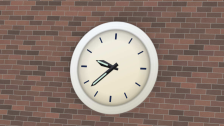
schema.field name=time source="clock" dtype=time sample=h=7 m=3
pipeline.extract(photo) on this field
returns h=9 m=38
